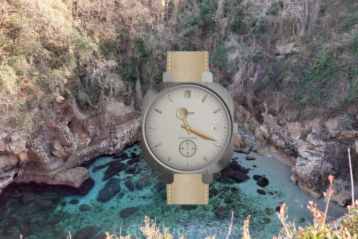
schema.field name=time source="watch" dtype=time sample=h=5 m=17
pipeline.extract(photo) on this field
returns h=11 m=19
